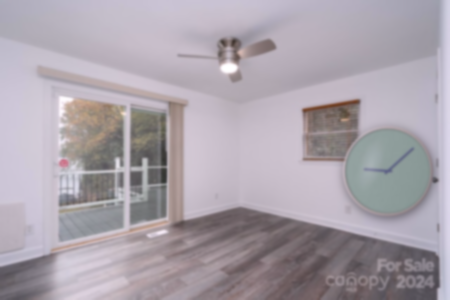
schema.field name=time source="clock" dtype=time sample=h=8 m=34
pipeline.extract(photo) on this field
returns h=9 m=8
